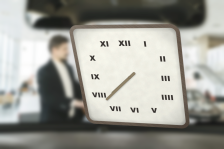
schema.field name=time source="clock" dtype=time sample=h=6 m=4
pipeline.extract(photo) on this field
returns h=7 m=38
